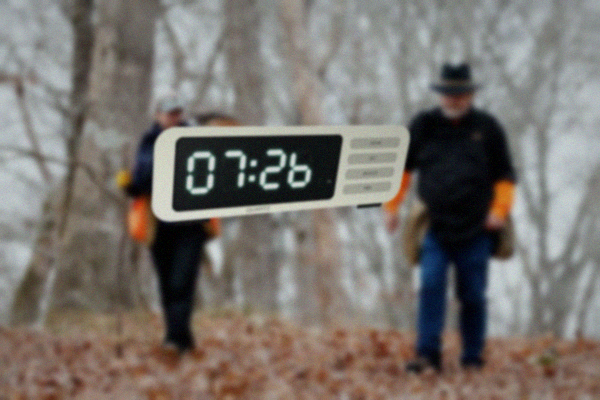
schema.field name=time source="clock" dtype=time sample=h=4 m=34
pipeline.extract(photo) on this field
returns h=7 m=26
